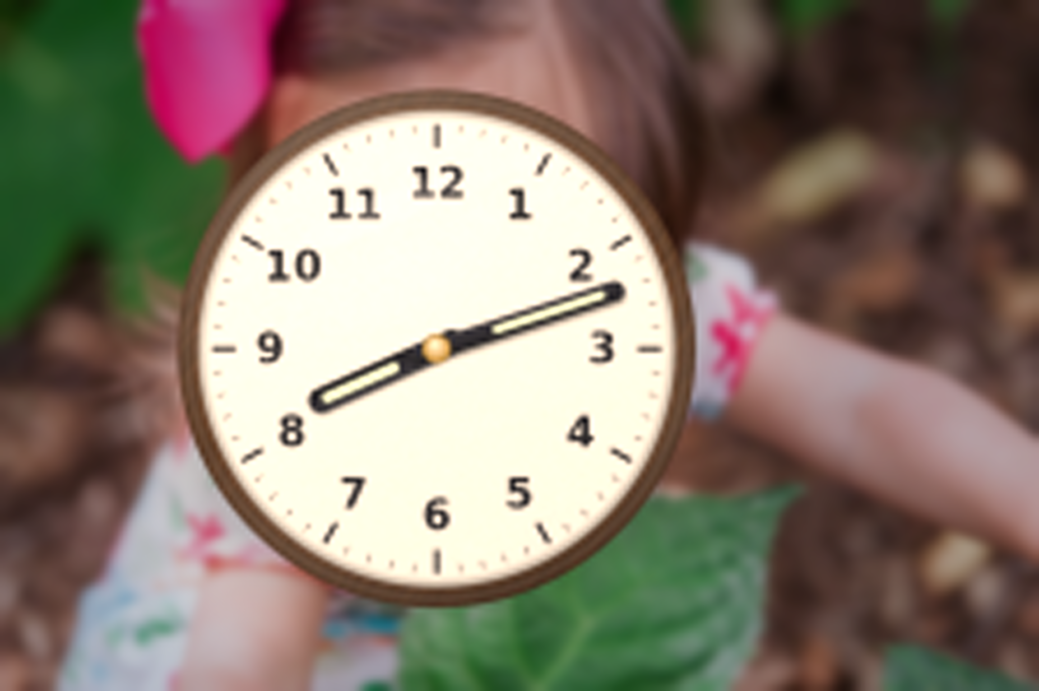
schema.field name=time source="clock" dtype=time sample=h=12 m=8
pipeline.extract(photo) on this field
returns h=8 m=12
